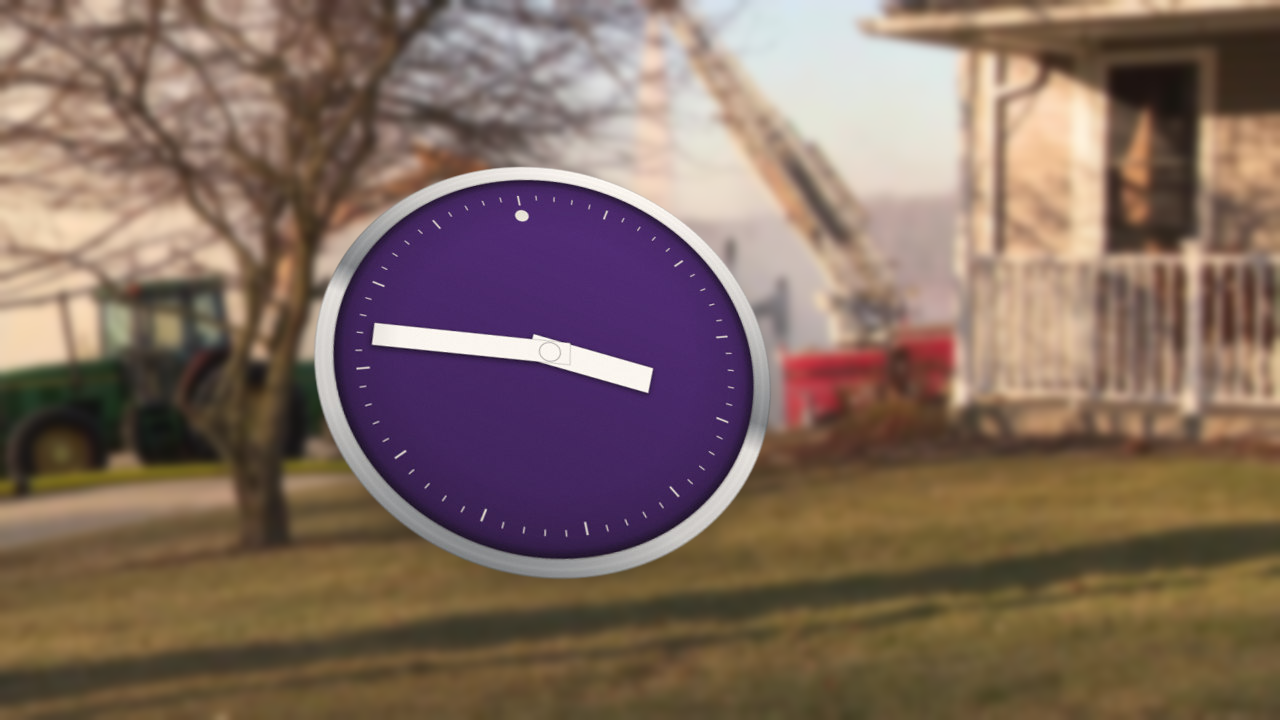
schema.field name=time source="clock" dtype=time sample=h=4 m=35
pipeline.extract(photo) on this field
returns h=3 m=47
